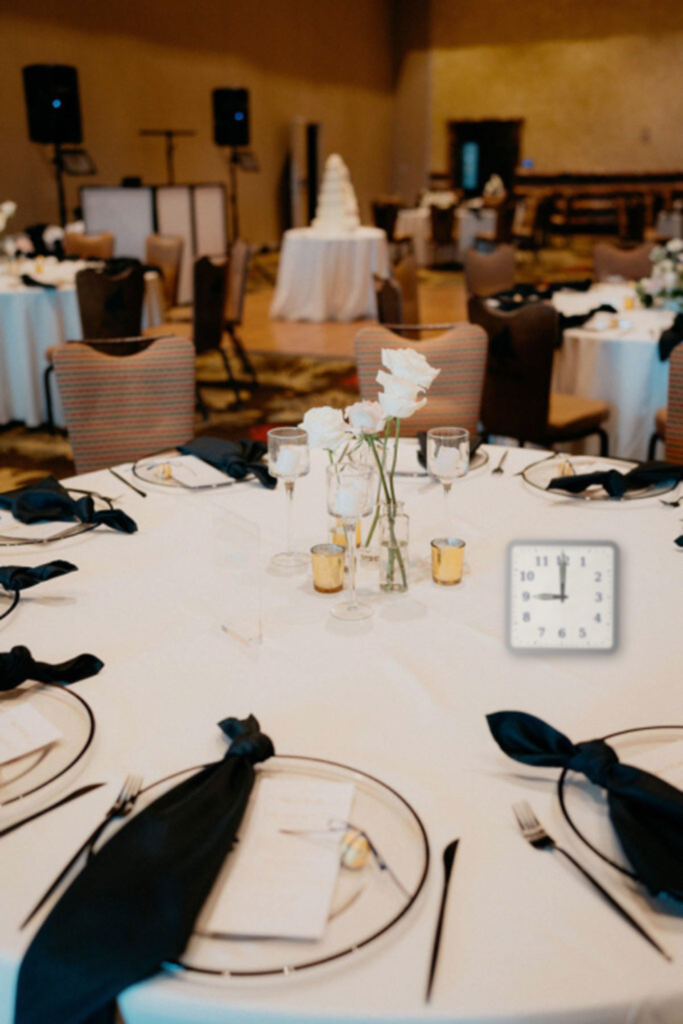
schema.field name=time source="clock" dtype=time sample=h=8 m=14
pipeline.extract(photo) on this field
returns h=9 m=0
